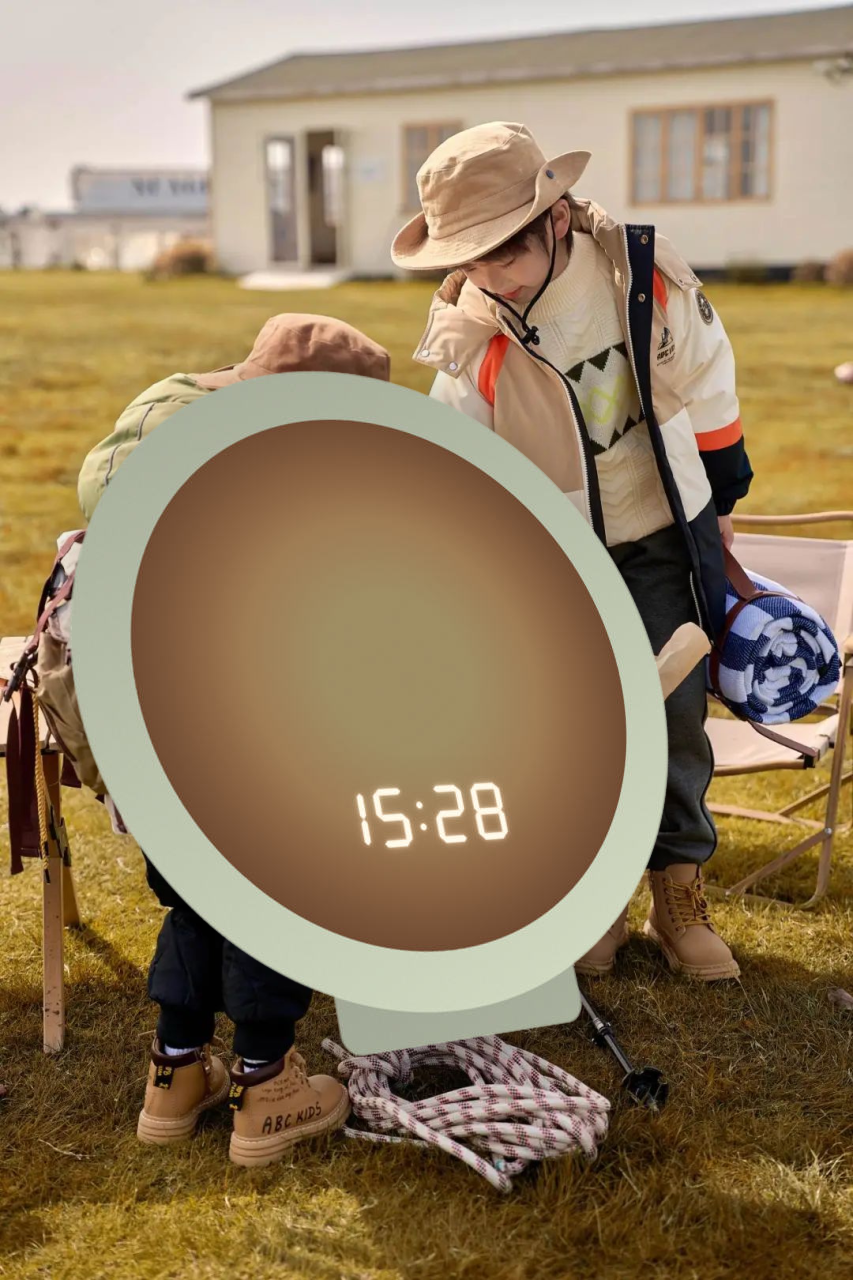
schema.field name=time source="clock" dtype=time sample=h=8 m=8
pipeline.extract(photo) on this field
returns h=15 m=28
